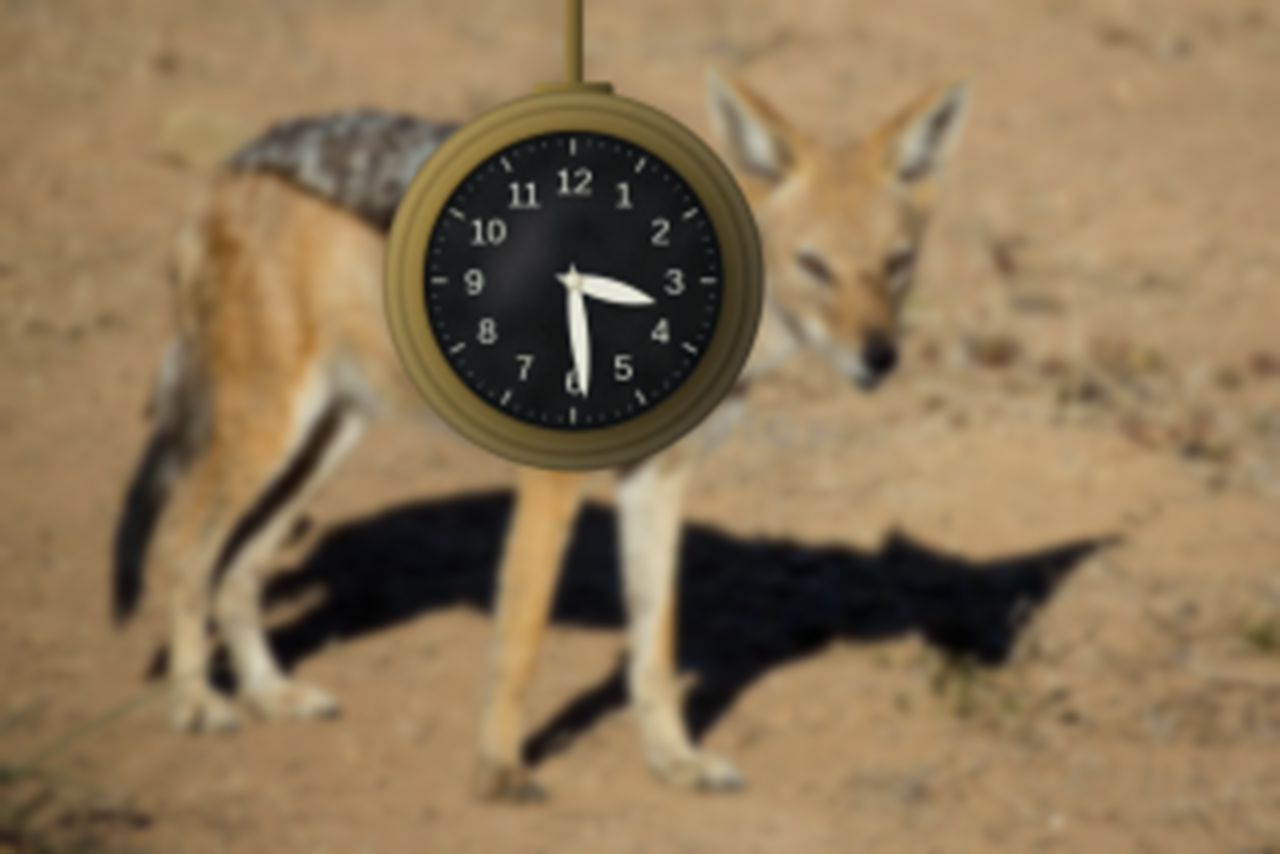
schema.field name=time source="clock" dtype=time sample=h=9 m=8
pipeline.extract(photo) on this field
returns h=3 m=29
